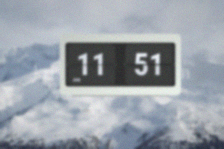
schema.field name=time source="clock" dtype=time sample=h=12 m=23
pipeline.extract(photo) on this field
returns h=11 m=51
